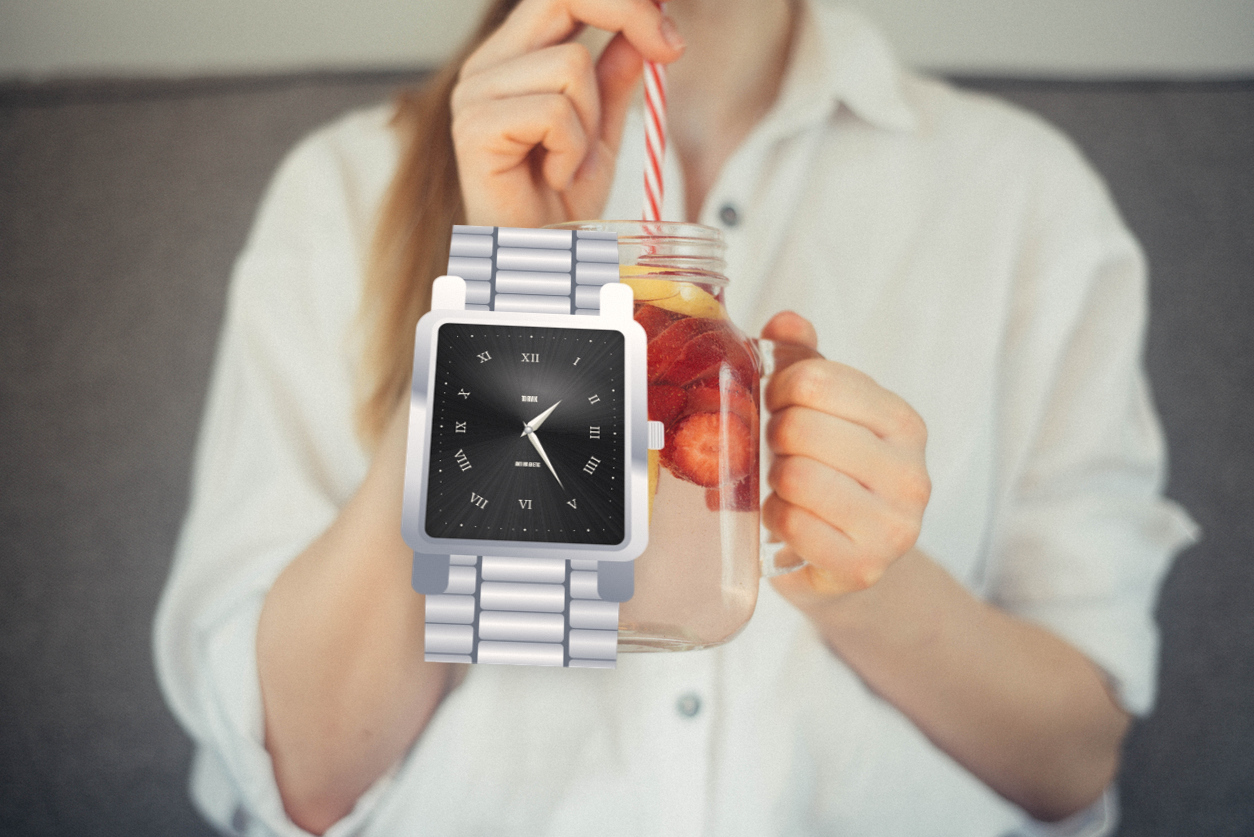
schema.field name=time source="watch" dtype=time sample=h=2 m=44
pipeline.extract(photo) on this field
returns h=1 m=25
